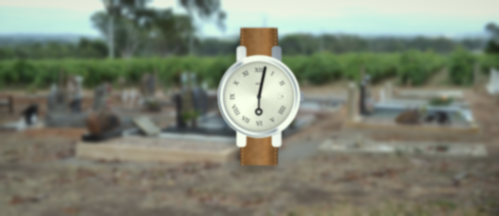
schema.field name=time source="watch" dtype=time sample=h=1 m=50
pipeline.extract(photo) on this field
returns h=6 m=2
